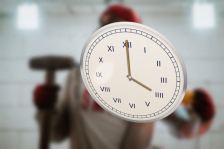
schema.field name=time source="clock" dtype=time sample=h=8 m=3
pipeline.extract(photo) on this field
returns h=4 m=0
